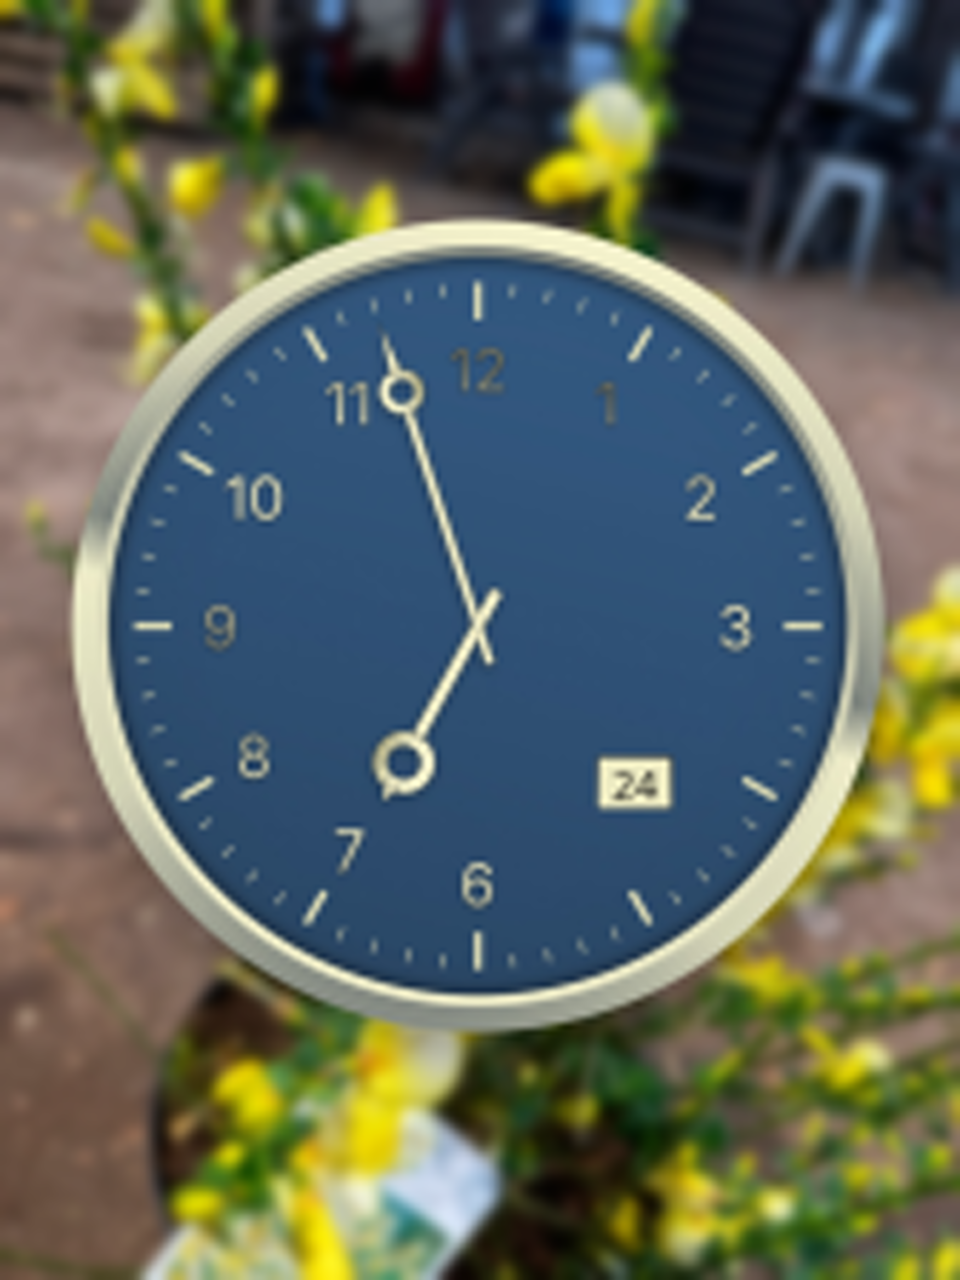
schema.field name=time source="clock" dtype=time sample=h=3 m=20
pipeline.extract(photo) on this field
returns h=6 m=57
